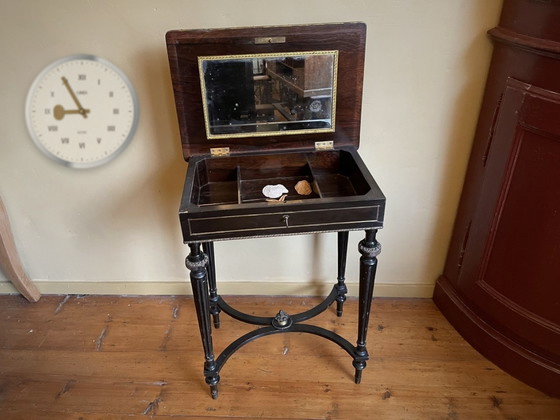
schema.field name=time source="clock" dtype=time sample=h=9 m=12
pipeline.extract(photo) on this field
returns h=8 m=55
